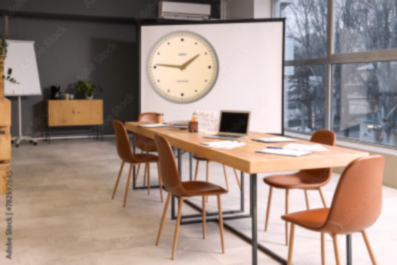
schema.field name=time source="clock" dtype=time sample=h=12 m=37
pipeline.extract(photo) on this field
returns h=1 m=46
